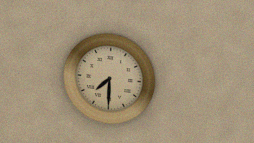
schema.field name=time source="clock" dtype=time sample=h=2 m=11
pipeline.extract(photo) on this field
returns h=7 m=30
